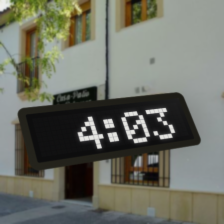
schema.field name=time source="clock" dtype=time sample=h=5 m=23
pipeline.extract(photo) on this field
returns h=4 m=3
